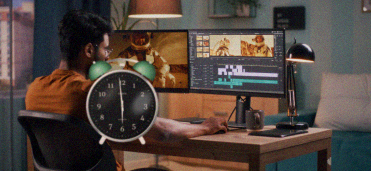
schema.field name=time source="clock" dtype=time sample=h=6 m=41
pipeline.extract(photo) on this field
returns h=5 m=59
